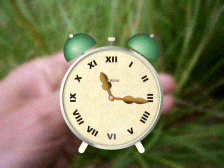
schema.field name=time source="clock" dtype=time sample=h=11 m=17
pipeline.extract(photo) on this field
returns h=11 m=16
